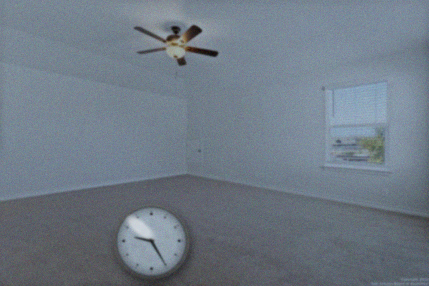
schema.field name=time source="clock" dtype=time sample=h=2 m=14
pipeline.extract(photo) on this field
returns h=9 m=25
